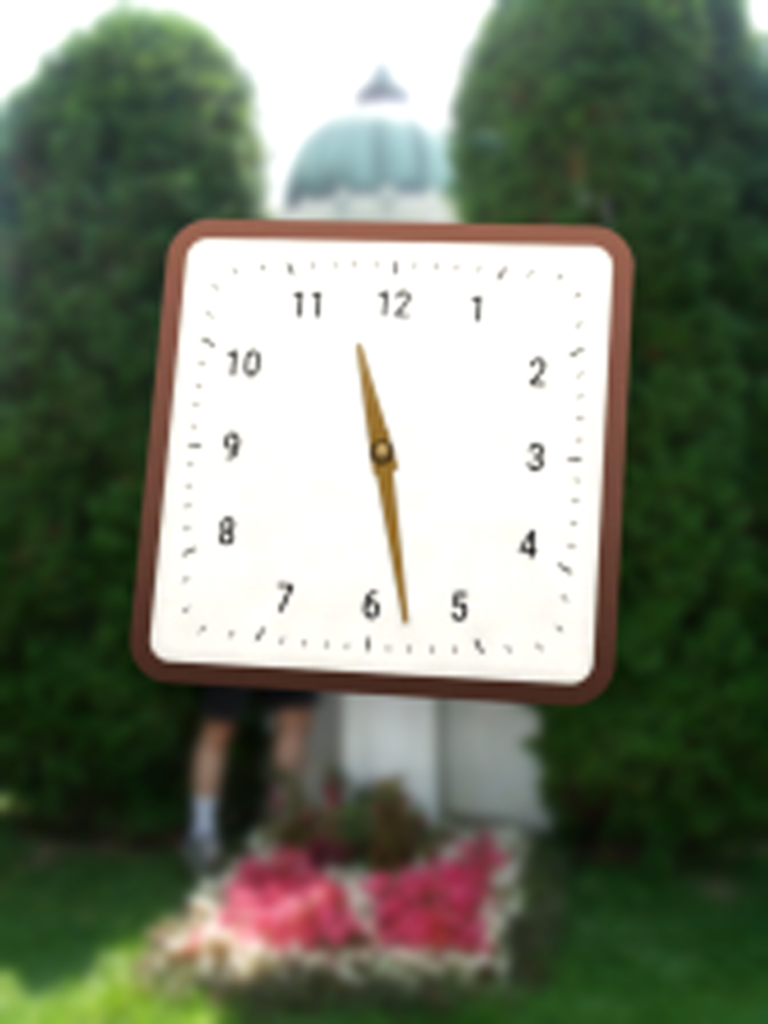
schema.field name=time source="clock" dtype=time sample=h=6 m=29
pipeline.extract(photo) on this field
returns h=11 m=28
